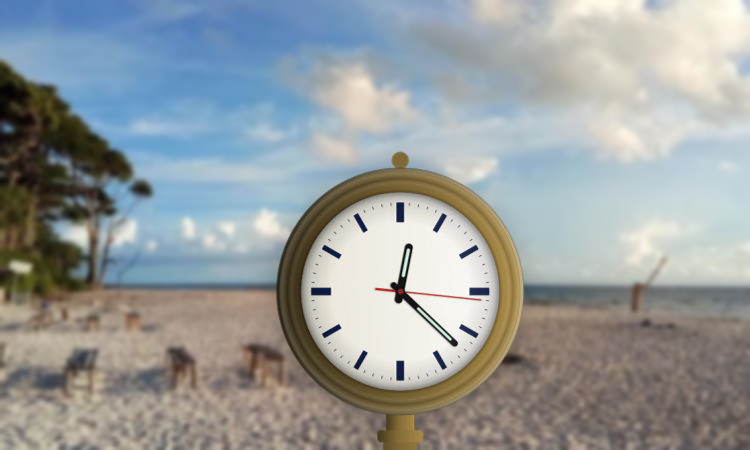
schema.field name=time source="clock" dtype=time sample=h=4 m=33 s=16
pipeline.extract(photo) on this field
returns h=12 m=22 s=16
